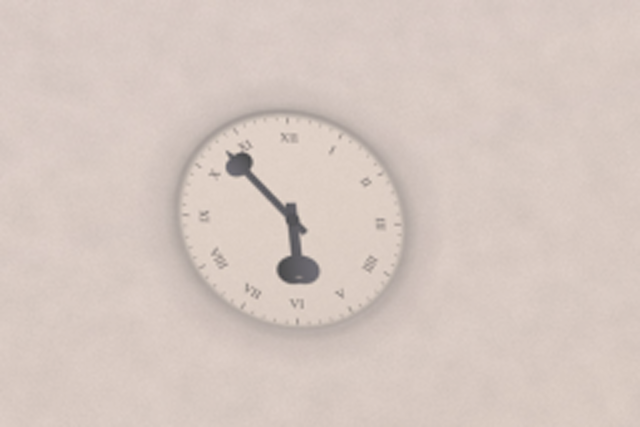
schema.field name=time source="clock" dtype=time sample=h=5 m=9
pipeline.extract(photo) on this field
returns h=5 m=53
